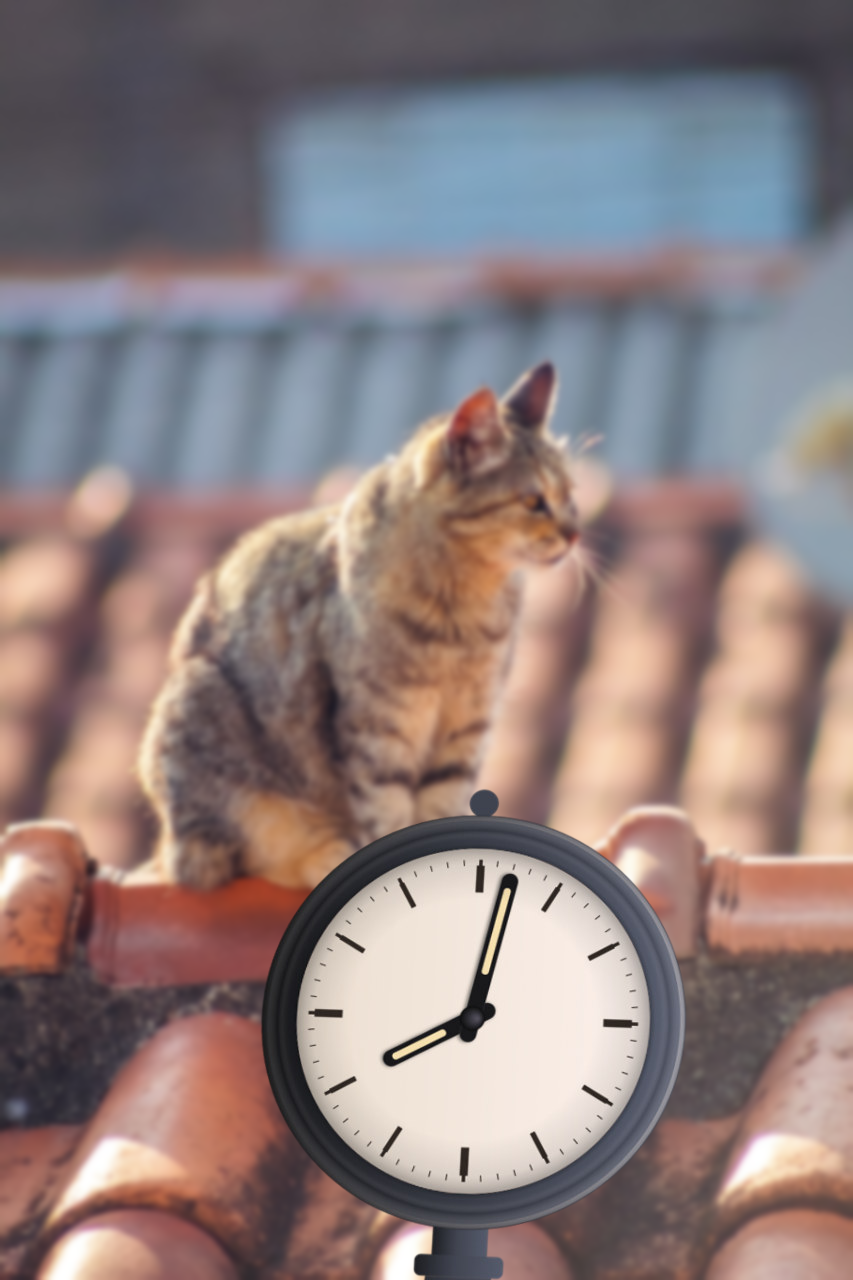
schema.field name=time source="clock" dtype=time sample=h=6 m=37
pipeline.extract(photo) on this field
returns h=8 m=2
